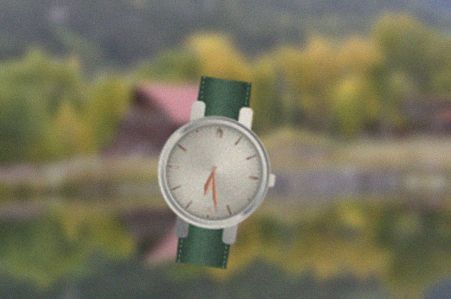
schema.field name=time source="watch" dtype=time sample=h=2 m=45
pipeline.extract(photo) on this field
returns h=6 m=28
